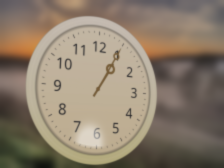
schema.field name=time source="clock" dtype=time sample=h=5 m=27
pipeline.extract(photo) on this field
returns h=1 m=5
